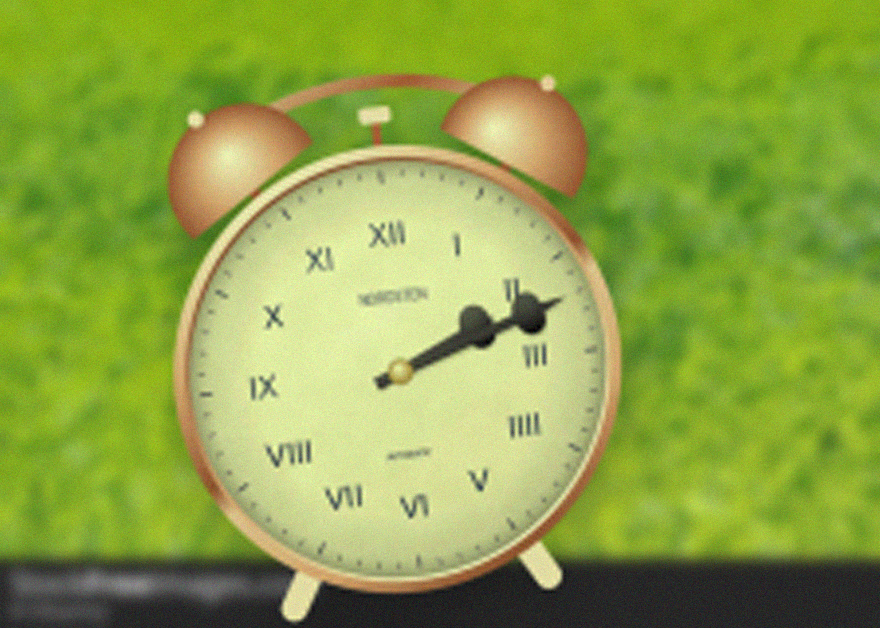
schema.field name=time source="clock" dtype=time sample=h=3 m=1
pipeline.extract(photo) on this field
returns h=2 m=12
